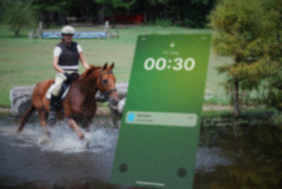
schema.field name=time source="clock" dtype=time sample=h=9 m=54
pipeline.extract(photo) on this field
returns h=0 m=30
